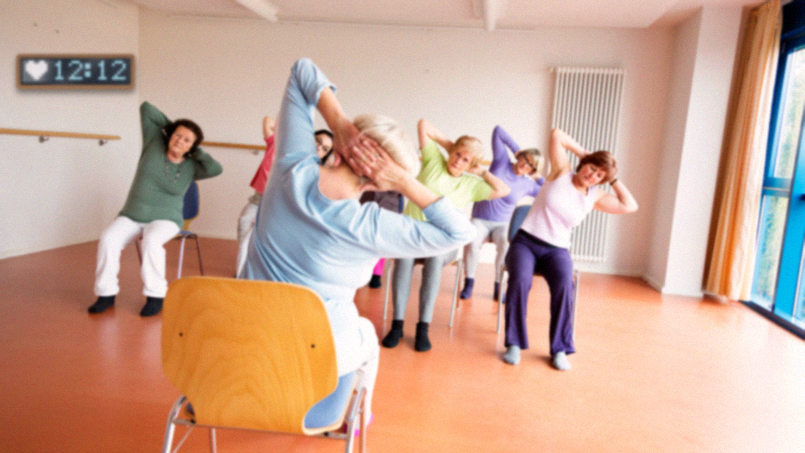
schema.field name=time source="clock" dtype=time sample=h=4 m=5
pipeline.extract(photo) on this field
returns h=12 m=12
